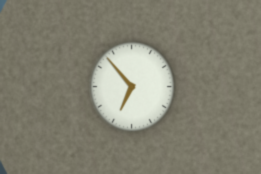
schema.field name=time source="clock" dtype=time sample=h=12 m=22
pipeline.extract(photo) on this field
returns h=6 m=53
